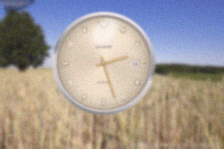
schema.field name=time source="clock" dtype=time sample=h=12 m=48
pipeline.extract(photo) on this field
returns h=2 m=27
